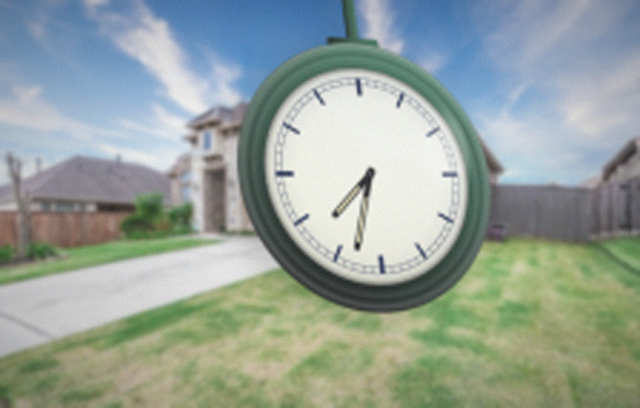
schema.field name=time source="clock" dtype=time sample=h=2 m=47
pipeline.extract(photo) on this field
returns h=7 m=33
